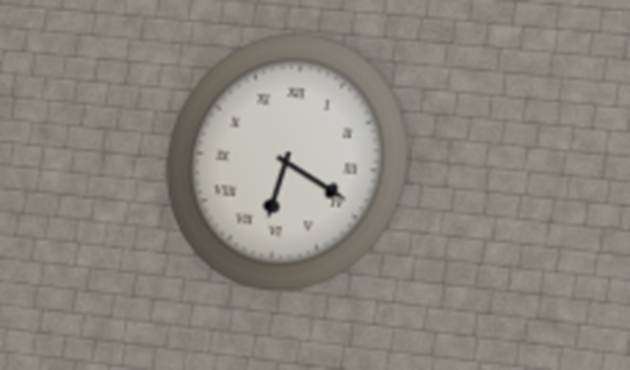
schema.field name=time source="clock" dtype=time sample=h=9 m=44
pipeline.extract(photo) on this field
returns h=6 m=19
